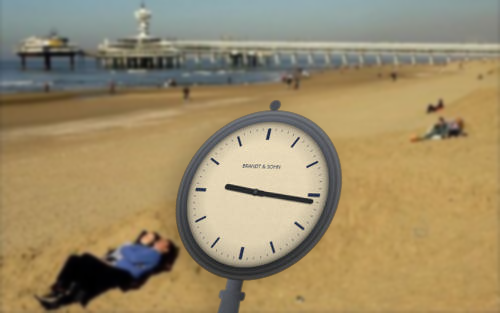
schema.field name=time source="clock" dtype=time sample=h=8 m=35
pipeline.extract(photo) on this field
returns h=9 m=16
